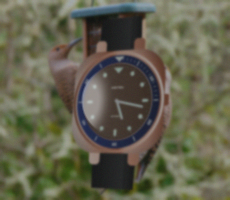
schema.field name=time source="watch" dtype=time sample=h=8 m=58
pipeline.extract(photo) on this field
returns h=5 m=17
